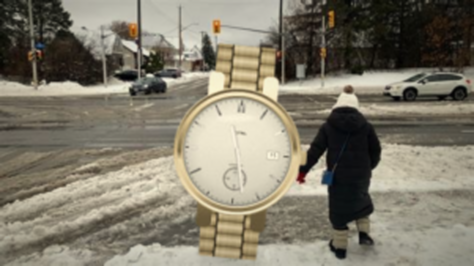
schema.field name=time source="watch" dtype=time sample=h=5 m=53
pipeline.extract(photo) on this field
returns h=11 m=28
